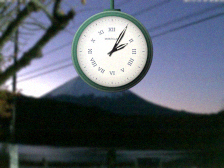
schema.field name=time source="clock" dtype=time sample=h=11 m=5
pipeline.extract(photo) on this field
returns h=2 m=5
